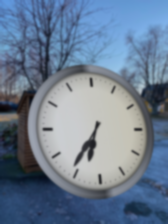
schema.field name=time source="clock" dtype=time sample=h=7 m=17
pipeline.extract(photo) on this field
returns h=6 m=36
